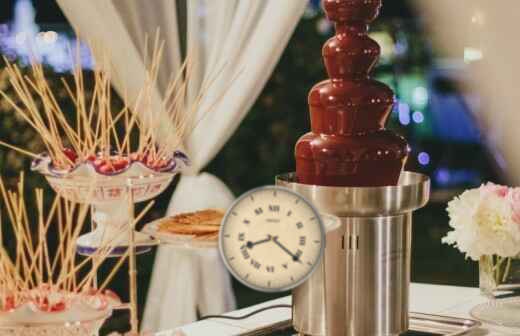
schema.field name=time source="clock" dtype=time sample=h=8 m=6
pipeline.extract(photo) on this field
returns h=8 m=21
